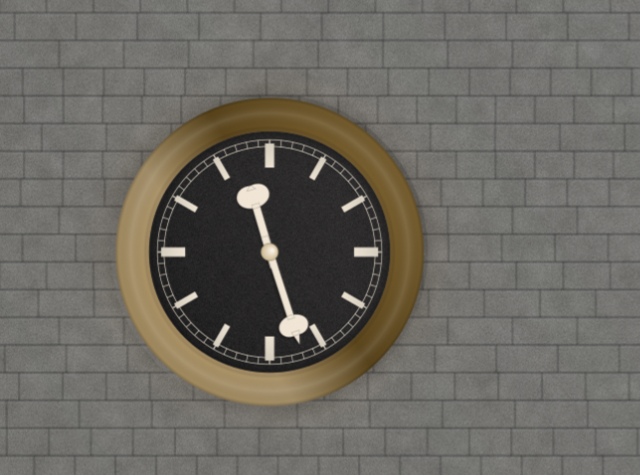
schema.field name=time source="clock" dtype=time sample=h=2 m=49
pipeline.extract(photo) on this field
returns h=11 m=27
